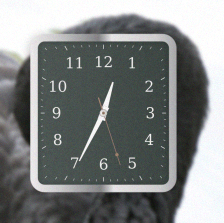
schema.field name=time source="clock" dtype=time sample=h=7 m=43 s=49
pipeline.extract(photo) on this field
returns h=12 m=34 s=27
